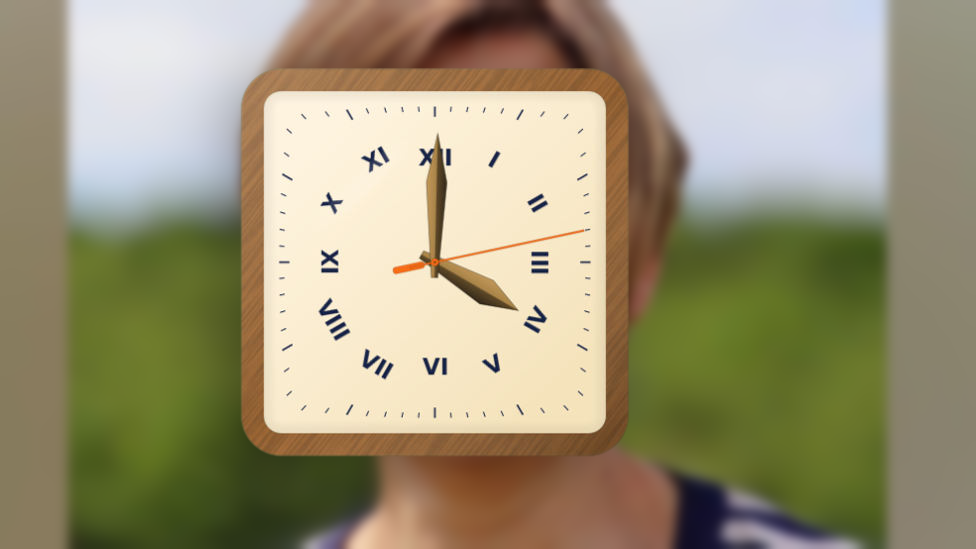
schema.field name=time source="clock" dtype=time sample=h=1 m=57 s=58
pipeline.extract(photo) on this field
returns h=4 m=0 s=13
